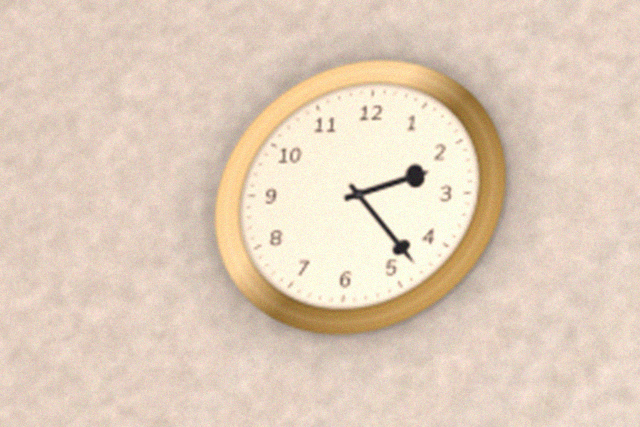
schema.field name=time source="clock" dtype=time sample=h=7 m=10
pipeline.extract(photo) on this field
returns h=2 m=23
